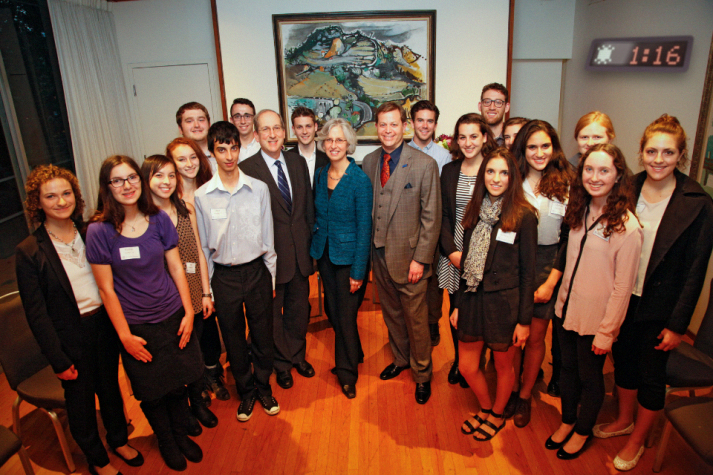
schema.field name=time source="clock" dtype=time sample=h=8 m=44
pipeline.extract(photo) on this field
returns h=1 m=16
